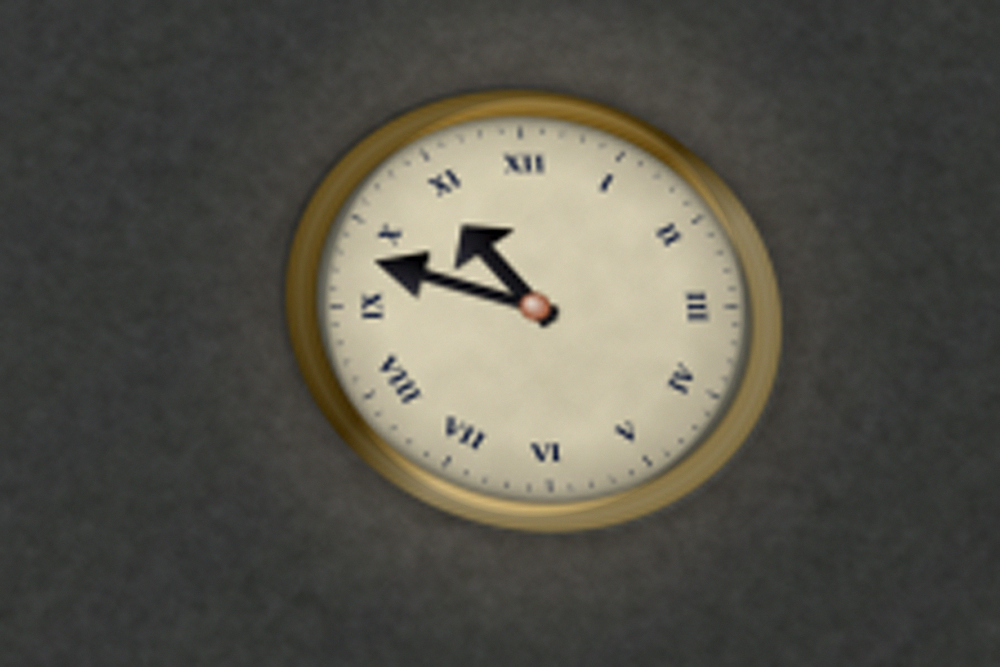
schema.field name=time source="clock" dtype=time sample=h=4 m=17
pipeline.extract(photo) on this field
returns h=10 m=48
